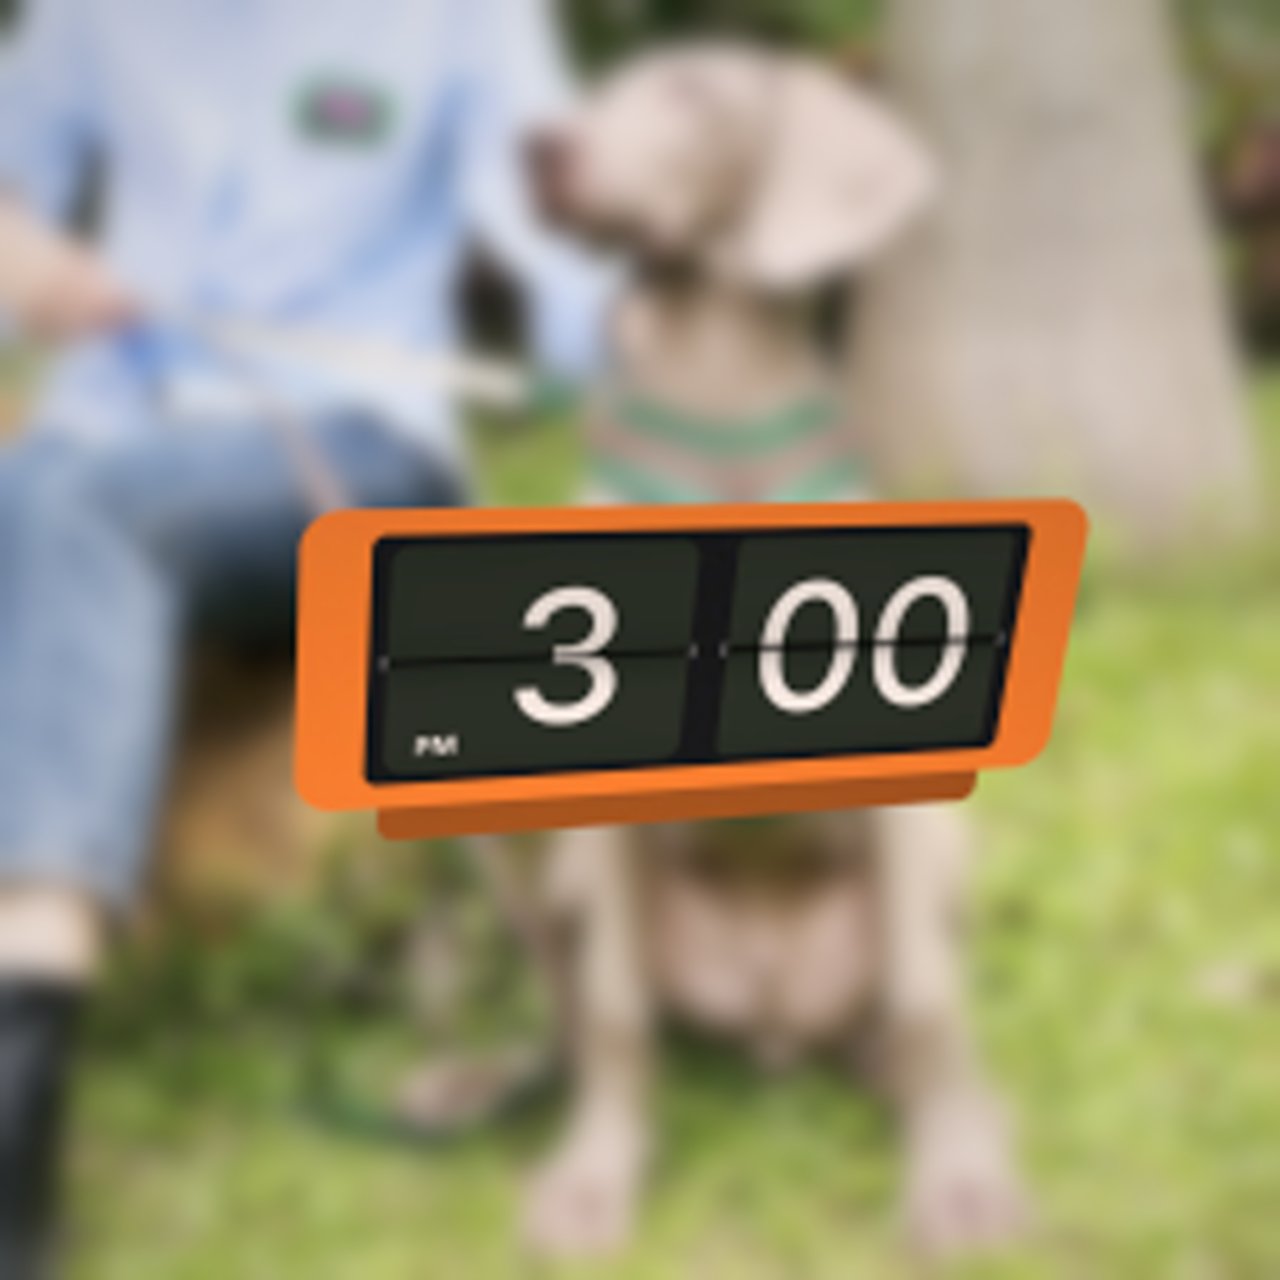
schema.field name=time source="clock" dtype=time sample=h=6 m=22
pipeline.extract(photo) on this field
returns h=3 m=0
